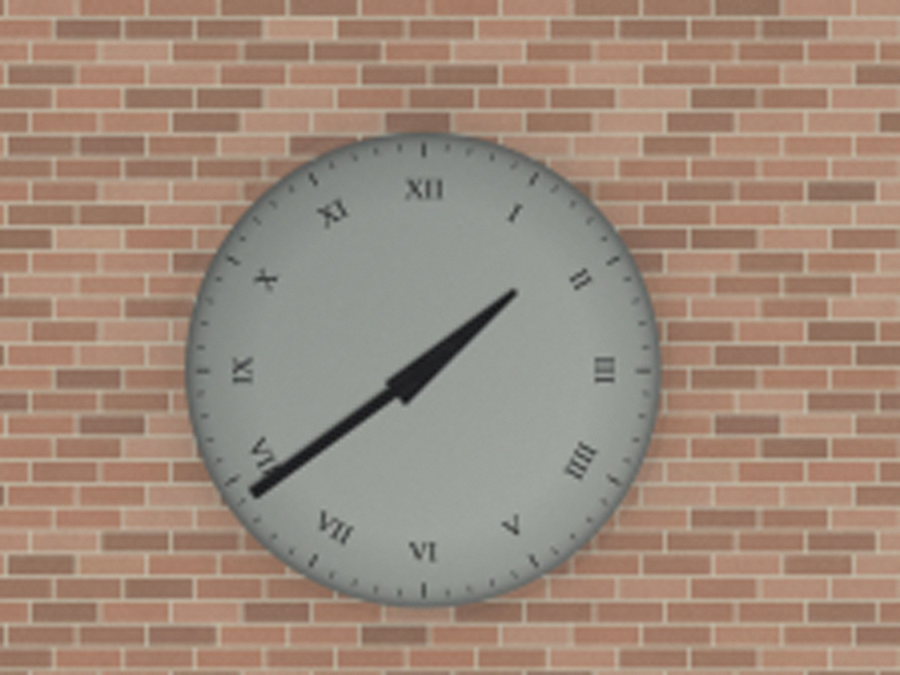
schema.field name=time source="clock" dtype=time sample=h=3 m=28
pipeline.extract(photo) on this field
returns h=1 m=39
